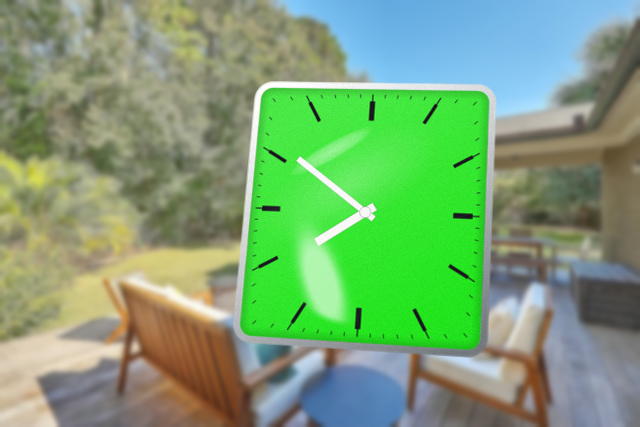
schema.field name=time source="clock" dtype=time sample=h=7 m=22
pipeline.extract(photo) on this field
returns h=7 m=51
